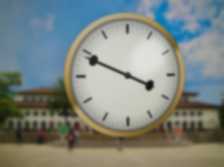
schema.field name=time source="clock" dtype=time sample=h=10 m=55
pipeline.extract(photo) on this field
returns h=3 m=49
